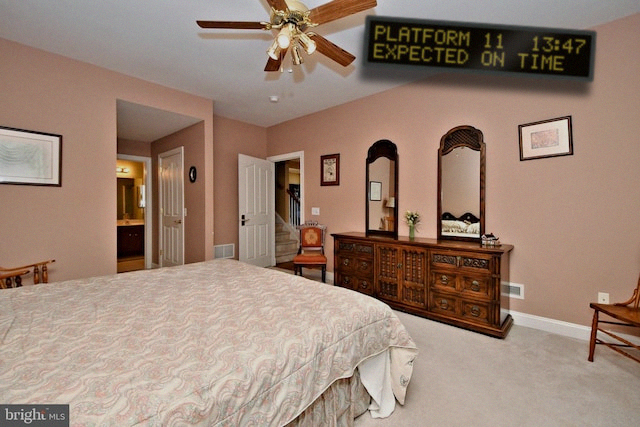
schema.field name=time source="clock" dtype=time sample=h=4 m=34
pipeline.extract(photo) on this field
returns h=13 m=47
